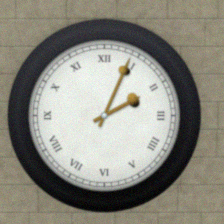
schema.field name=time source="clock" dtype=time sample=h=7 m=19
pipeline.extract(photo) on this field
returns h=2 m=4
